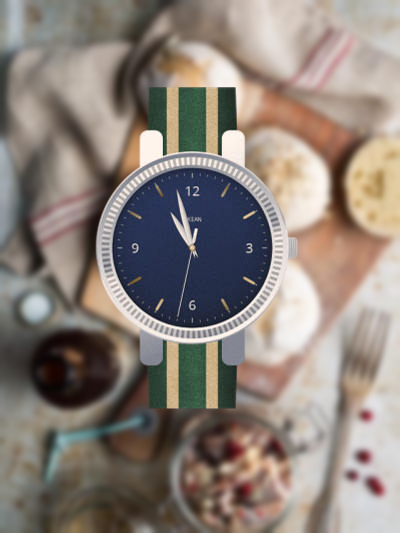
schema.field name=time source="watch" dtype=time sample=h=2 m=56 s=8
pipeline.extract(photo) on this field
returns h=10 m=57 s=32
